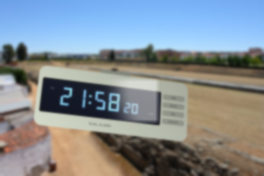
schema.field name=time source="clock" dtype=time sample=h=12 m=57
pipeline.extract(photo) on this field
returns h=21 m=58
